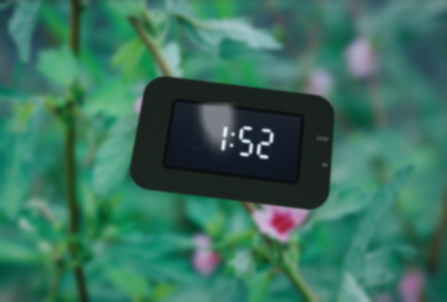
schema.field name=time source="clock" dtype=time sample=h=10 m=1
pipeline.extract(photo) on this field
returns h=1 m=52
